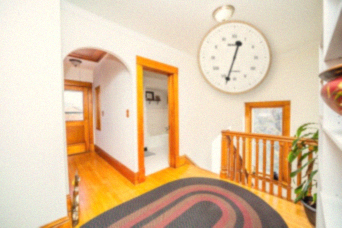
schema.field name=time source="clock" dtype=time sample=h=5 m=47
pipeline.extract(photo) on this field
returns h=12 m=33
